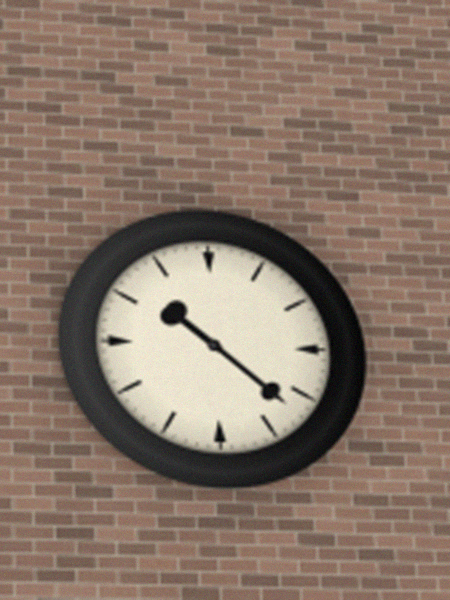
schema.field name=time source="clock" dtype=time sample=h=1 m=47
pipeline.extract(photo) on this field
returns h=10 m=22
